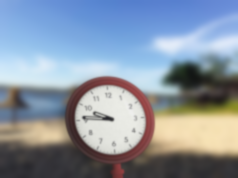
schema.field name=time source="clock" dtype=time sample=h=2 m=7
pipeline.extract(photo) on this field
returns h=9 m=46
